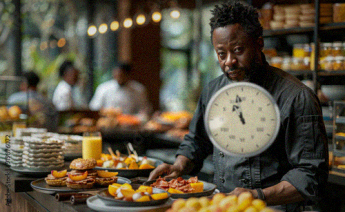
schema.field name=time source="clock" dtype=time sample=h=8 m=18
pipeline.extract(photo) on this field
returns h=10 m=58
